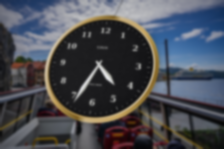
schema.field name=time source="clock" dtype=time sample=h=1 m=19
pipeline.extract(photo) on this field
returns h=4 m=34
